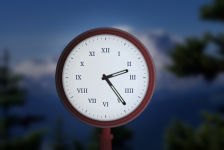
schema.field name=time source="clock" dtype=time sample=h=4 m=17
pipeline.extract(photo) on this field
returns h=2 m=24
